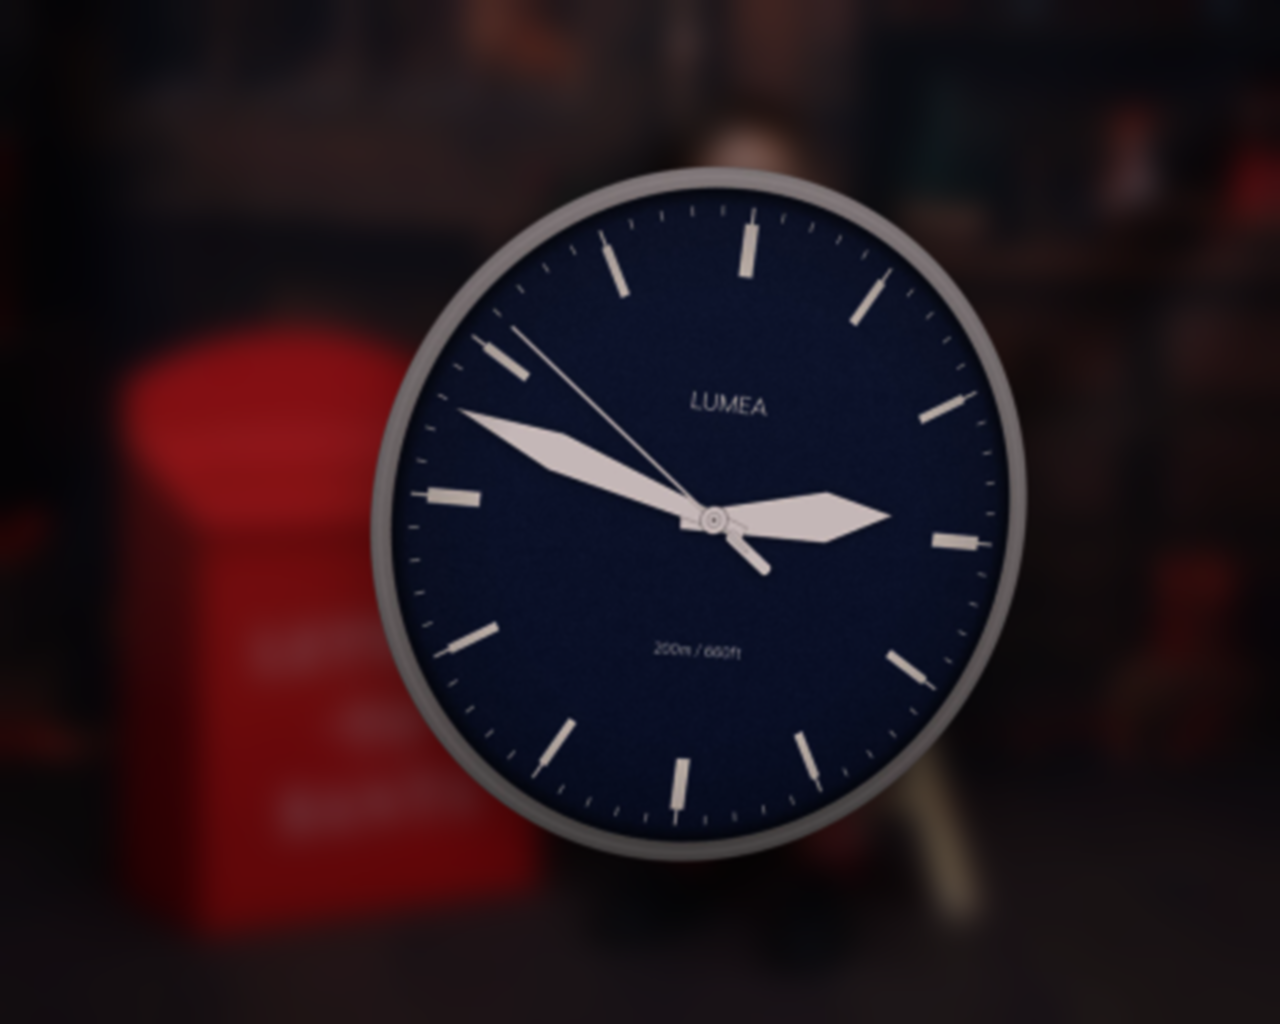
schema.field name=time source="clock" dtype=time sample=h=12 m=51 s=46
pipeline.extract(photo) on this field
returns h=2 m=47 s=51
